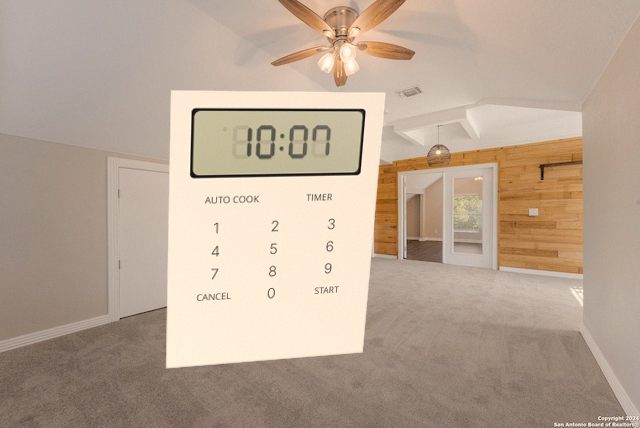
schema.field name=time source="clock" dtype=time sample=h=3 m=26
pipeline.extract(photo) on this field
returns h=10 m=7
